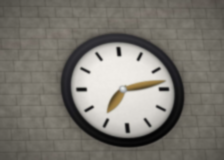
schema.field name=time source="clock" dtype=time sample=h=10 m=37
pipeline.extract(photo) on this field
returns h=7 m=13
